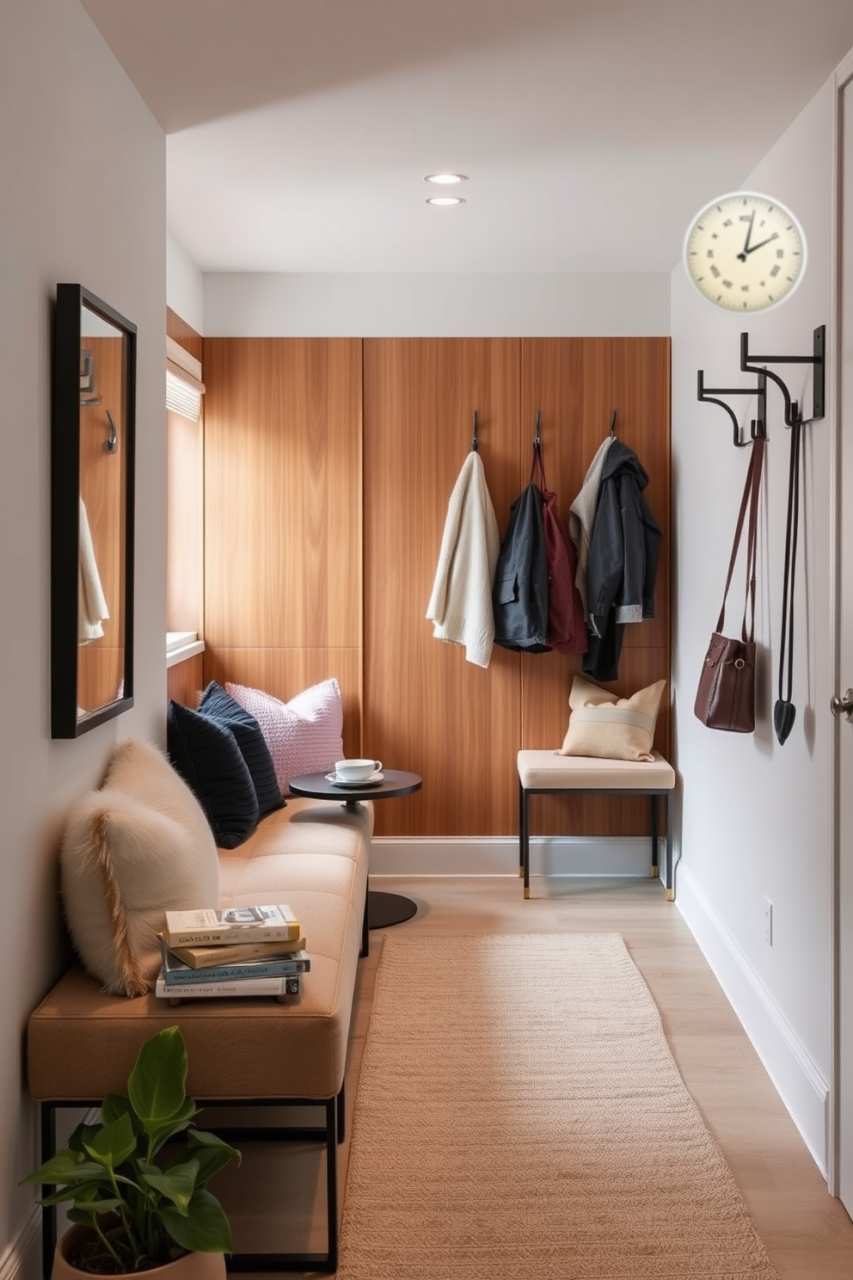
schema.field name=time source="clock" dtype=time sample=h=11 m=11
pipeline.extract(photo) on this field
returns h=2 m=2
